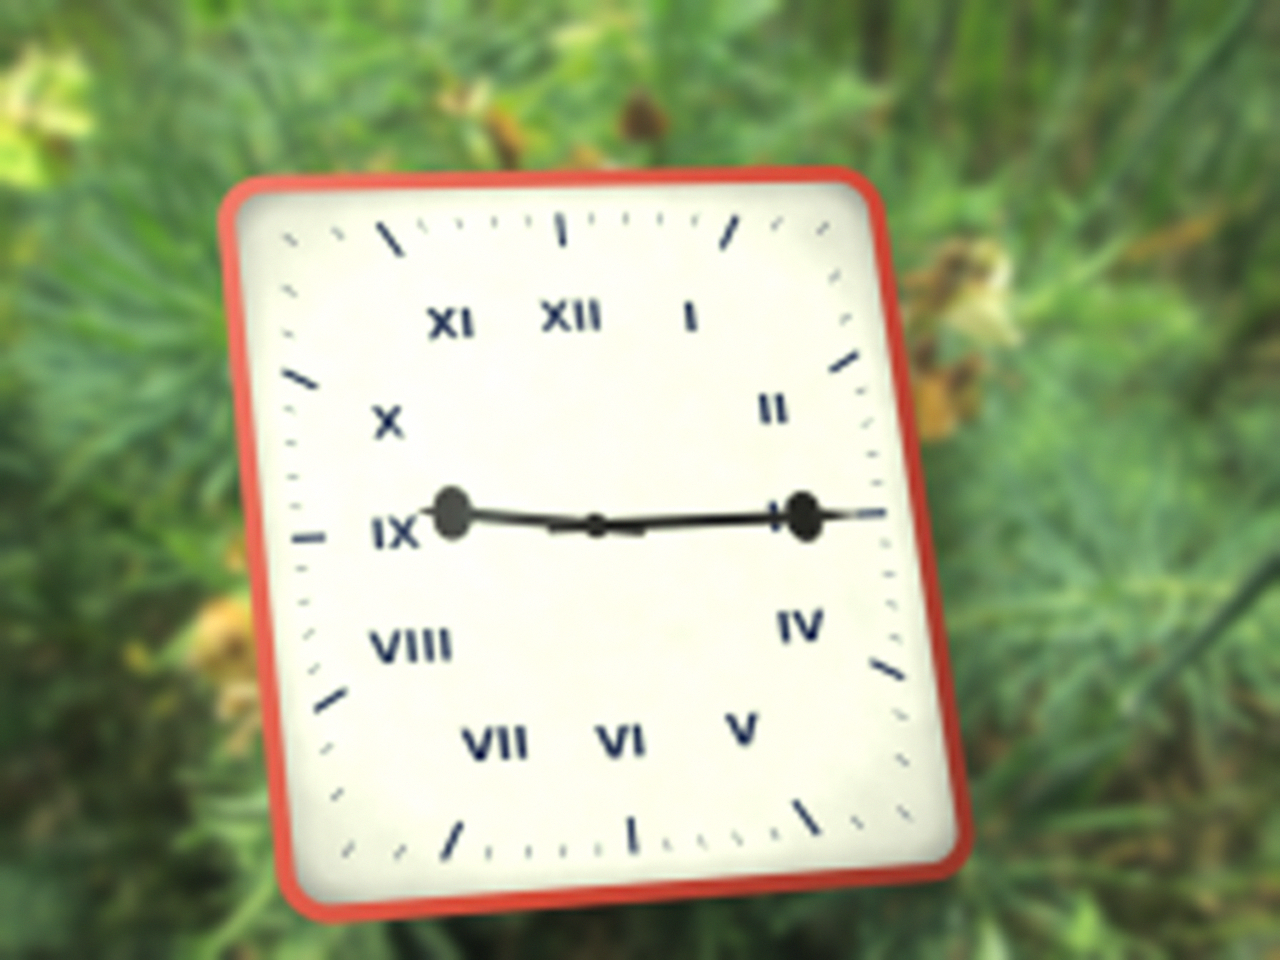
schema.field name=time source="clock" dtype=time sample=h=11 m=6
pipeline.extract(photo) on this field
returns h=9 m=15
